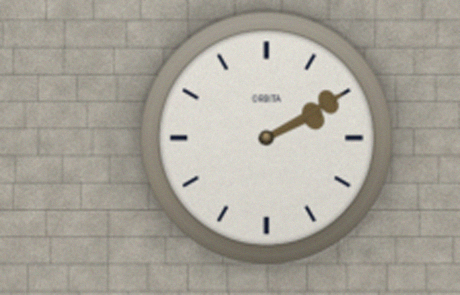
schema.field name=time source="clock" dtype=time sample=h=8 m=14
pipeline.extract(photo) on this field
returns h=2 m=10
